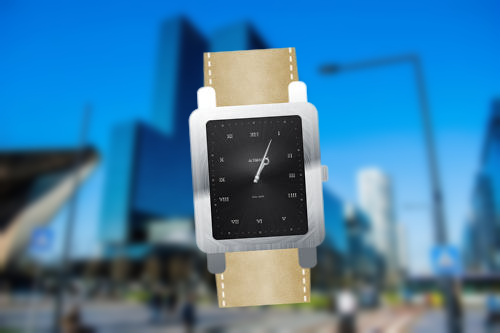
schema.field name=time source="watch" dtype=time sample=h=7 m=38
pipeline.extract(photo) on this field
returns h=1 m=4
